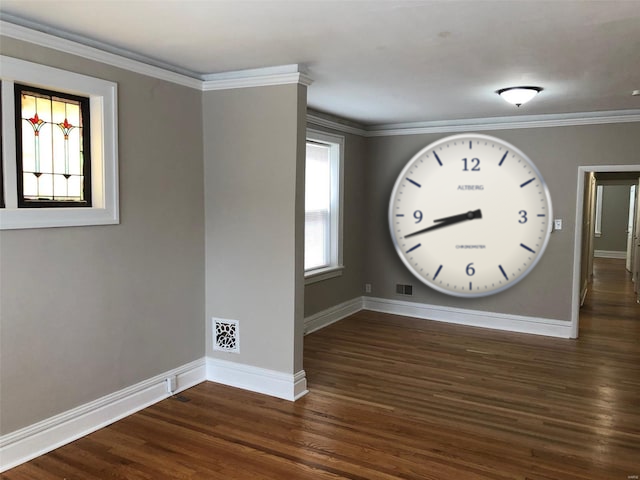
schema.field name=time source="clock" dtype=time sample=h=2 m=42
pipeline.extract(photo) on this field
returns h=8 m=42
